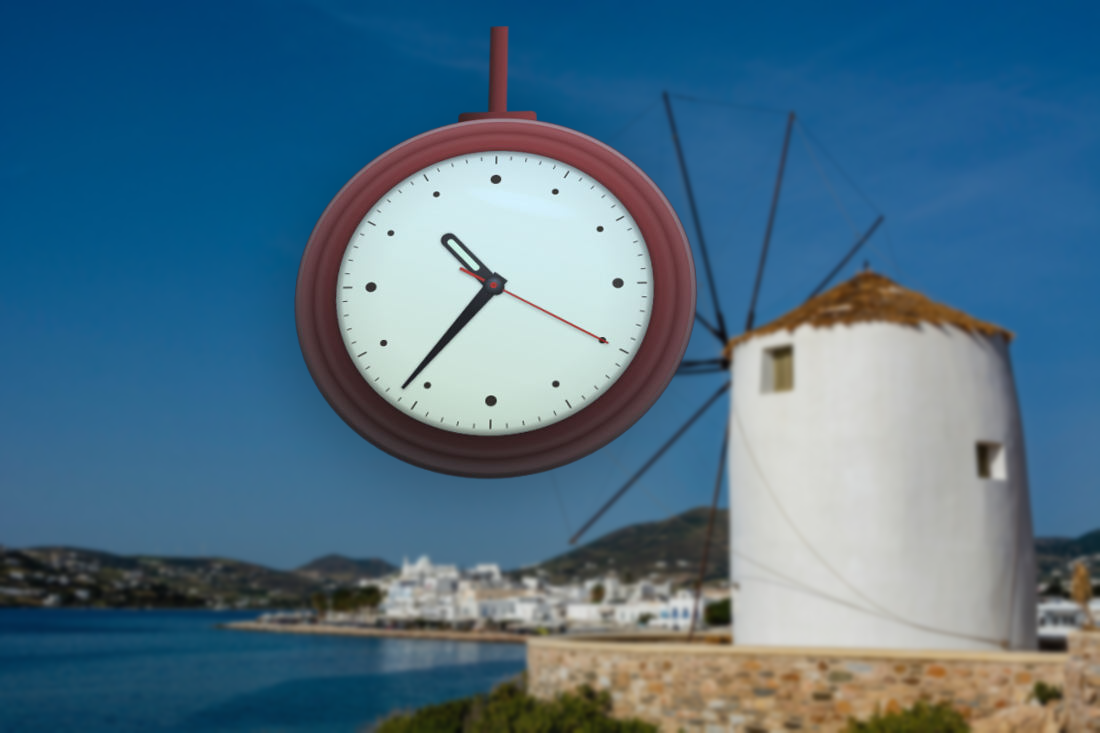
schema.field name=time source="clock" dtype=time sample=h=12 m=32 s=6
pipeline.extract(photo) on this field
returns h=10 m=36 s=20
